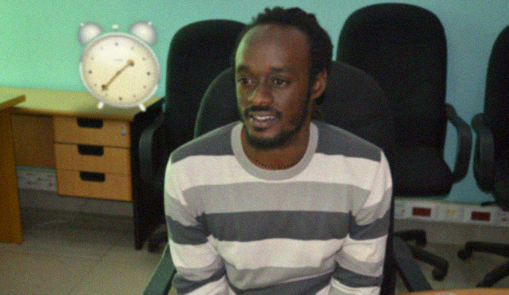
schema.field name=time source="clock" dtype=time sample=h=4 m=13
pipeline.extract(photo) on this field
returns h=1 m=37
